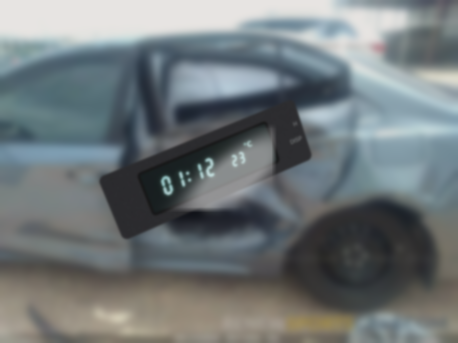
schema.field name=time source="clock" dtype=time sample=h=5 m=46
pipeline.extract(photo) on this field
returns h=1 m=12
